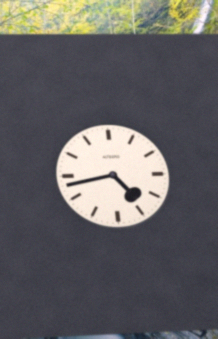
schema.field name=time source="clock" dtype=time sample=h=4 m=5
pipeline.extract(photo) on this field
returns h=4 m=43
